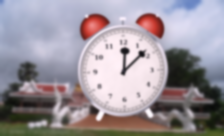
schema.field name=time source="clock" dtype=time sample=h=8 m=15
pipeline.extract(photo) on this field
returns h=12 m=8
